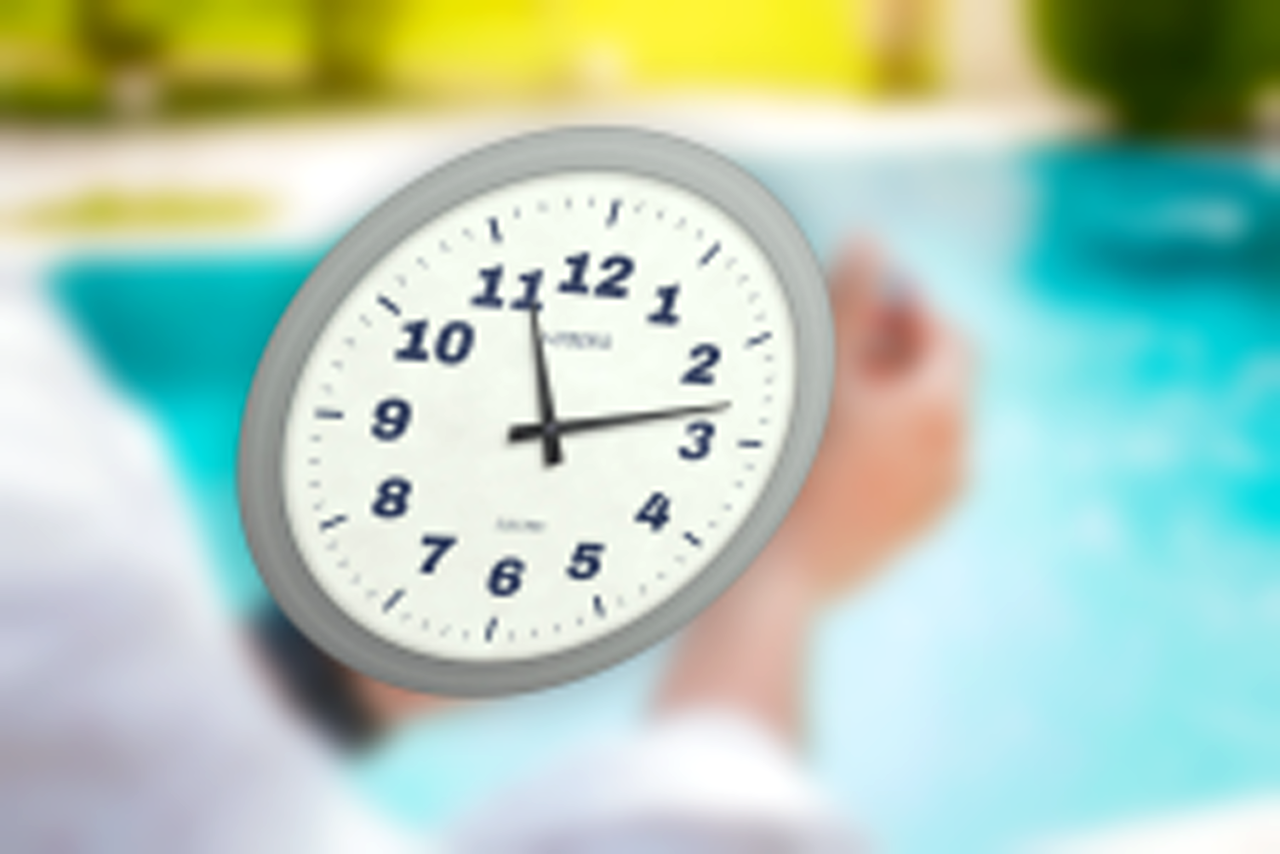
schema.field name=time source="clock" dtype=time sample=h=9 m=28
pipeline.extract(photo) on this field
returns h=11 m=13
